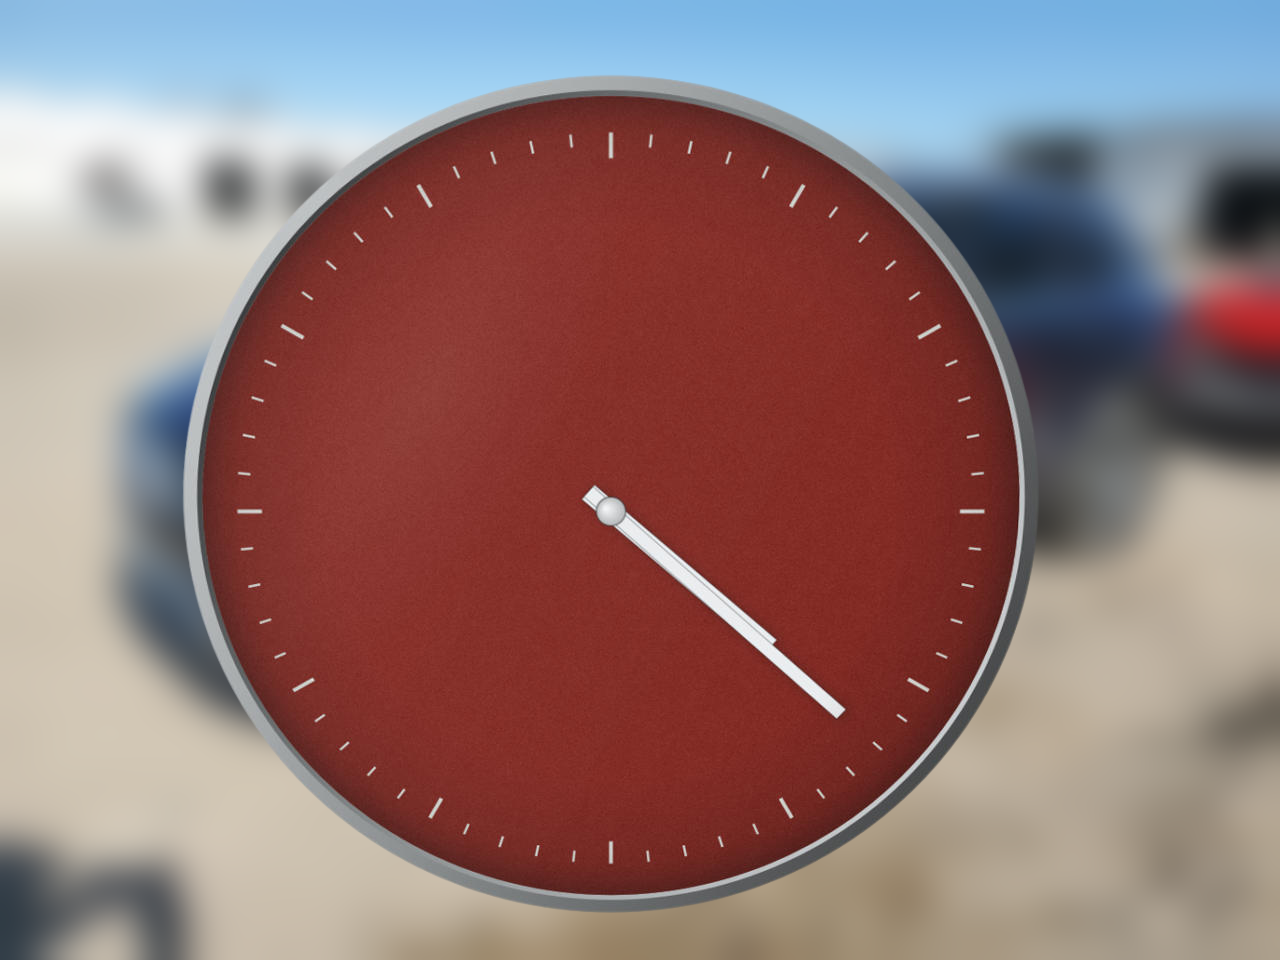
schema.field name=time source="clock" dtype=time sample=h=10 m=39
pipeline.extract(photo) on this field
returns h=4 m=22
